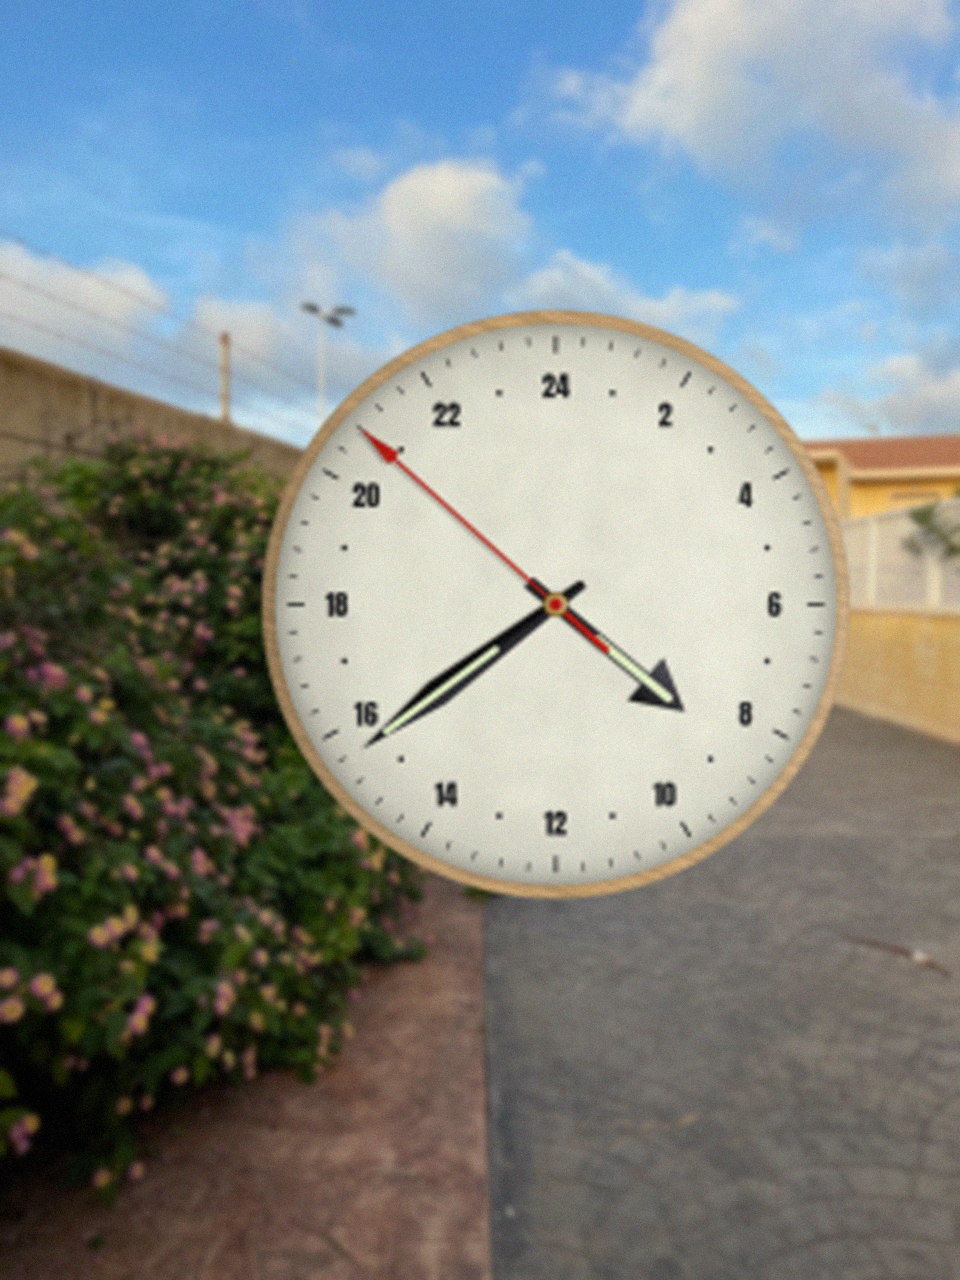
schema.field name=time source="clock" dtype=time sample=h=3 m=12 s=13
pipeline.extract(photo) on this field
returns h=8 m=38 s=52
